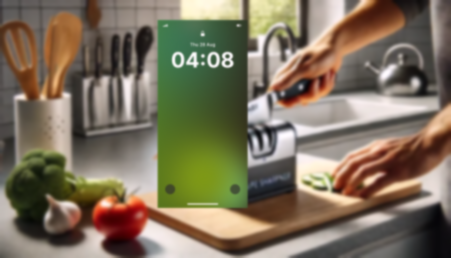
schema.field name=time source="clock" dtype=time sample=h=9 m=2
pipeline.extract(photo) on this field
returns h=4 m=8
